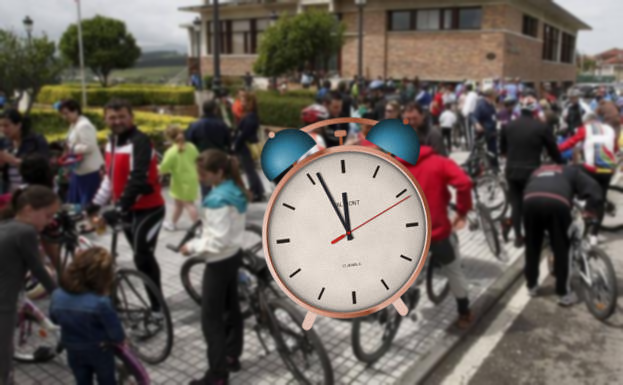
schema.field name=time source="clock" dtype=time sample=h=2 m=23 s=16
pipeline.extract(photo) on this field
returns h=11 m=56 s=11
